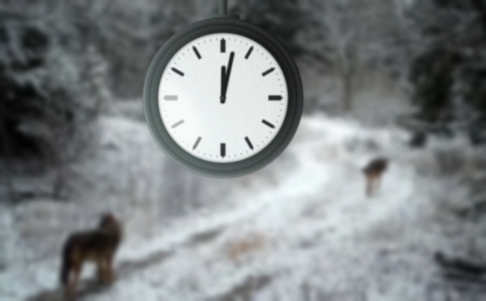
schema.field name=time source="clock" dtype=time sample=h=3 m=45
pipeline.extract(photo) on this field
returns h=12 m=2
